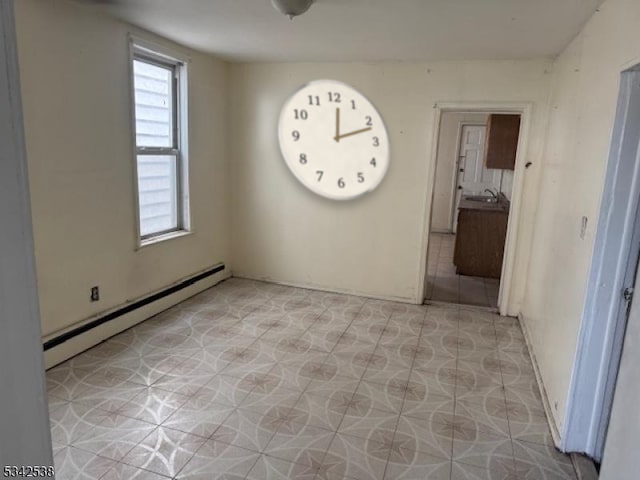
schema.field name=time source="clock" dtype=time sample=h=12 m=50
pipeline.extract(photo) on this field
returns h=12 m=12
